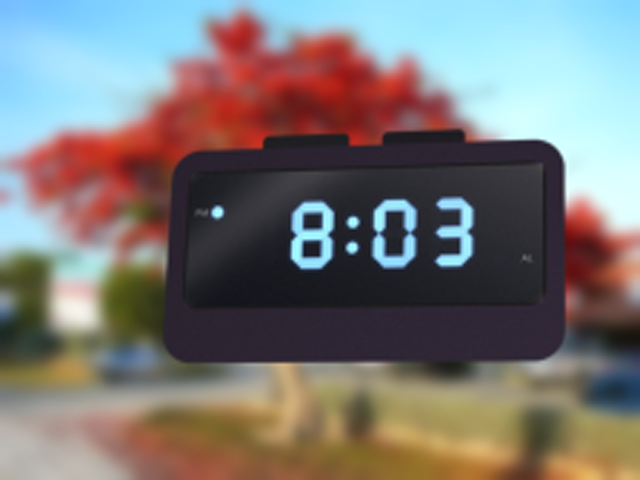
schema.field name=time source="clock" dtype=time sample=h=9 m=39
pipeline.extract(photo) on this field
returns h=8 m=3
